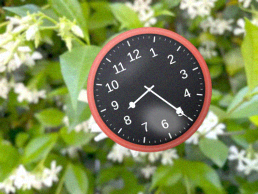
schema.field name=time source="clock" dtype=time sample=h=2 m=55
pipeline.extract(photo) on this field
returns h=8 m=25
